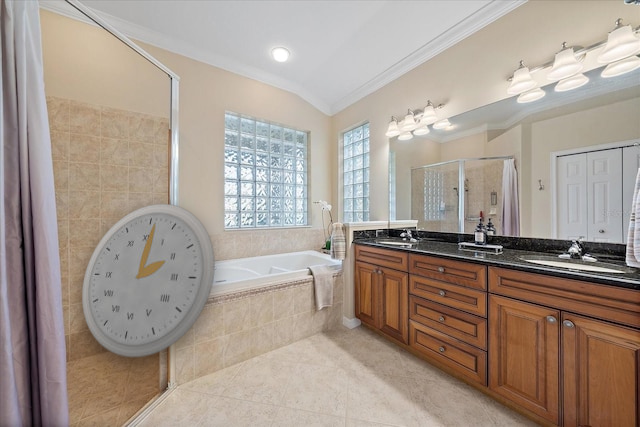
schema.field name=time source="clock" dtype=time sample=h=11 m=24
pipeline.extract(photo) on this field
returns h=2 m=1
